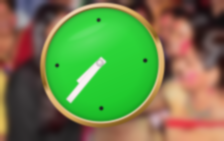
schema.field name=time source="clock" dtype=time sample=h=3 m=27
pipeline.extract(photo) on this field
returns h=7 m=37
